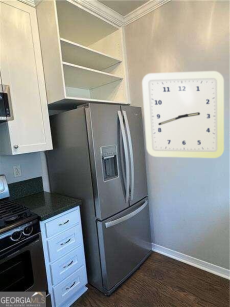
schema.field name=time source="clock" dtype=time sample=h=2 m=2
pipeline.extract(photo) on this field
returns h=2 m=42
